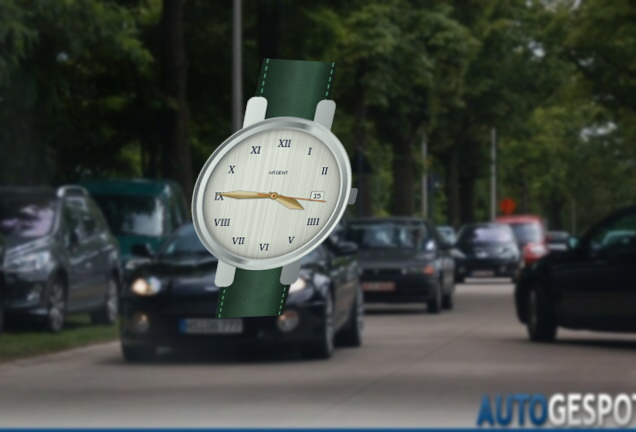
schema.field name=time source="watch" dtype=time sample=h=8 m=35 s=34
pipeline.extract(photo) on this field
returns h=3 m=45 s=16
